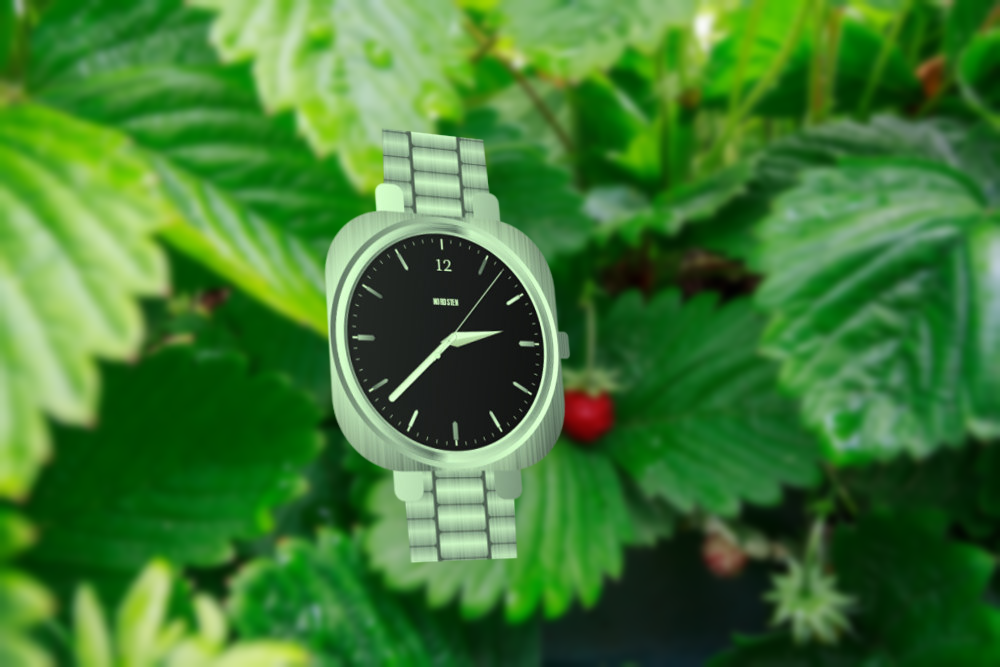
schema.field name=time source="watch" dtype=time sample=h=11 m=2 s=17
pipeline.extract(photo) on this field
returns h=2 m=38 s=7
